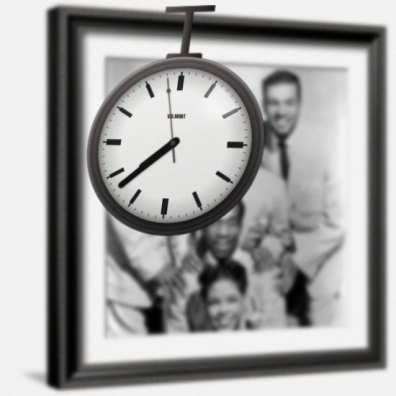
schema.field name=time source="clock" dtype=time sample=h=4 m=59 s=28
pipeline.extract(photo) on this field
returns h=7 m=37 s=58
